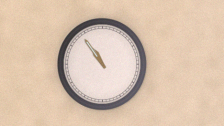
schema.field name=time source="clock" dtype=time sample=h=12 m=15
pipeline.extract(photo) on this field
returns h=10 m=54
